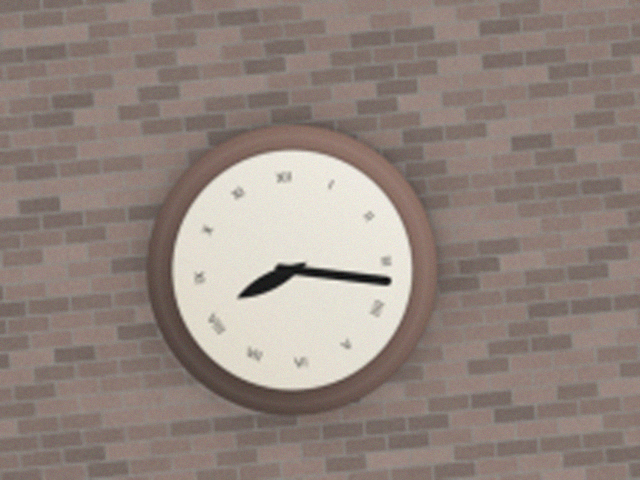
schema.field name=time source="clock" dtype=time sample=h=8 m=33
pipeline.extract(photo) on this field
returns h=8 m=17
